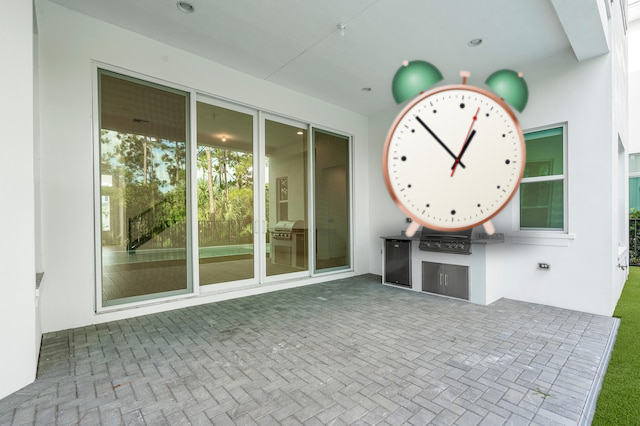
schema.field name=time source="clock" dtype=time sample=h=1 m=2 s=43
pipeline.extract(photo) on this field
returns h=12 m=52 s=3
